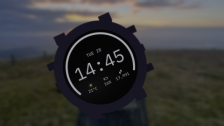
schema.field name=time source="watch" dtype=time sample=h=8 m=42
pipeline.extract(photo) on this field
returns h=14 m=45
